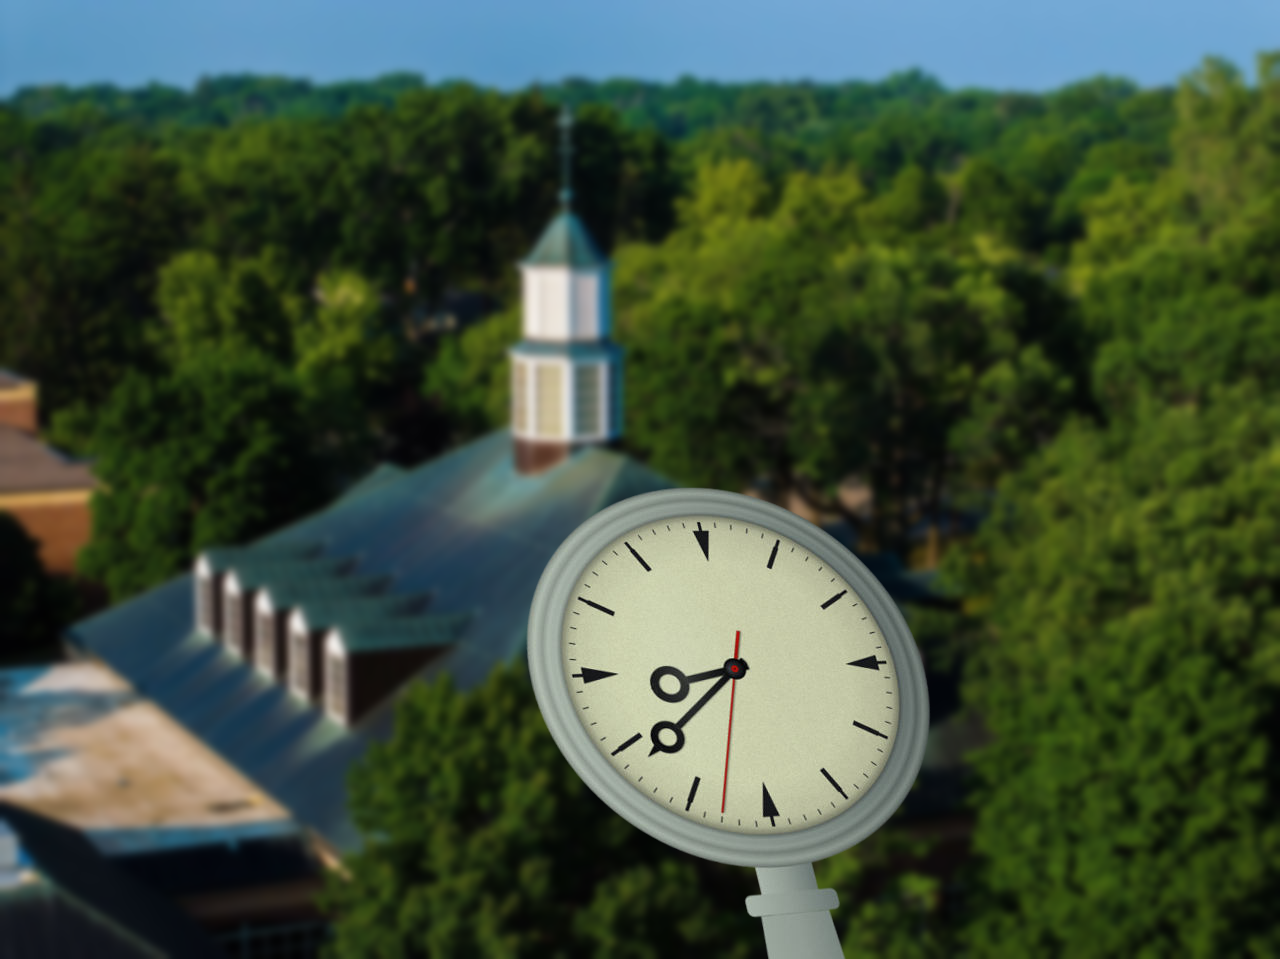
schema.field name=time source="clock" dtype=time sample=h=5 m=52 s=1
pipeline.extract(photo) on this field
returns h=8 m=38 s=33
